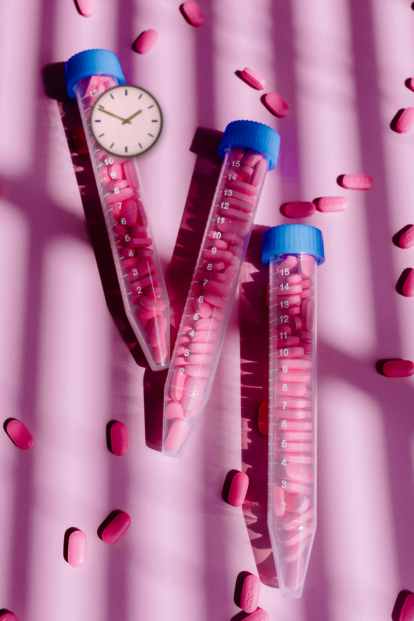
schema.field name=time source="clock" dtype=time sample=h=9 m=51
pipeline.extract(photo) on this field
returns h=1 m=49
